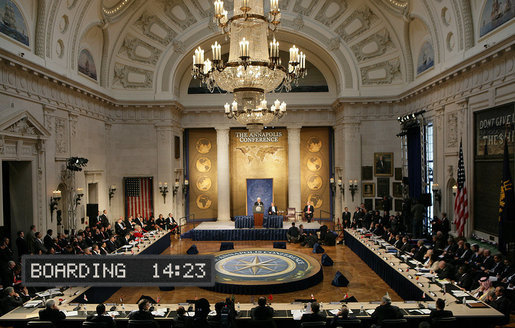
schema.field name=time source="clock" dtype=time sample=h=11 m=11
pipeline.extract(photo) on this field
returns h=14 m=23
